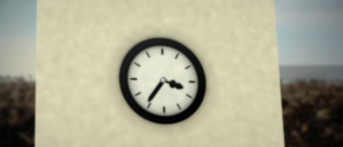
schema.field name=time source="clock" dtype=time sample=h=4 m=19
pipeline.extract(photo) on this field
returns h=3 m=36
